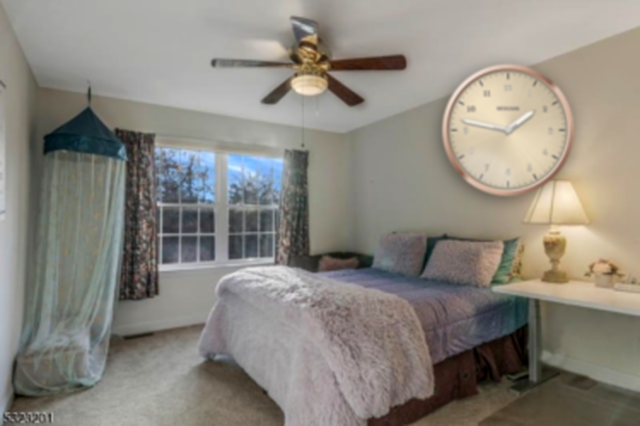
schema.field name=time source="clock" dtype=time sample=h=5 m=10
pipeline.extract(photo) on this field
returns h=1 m=47
